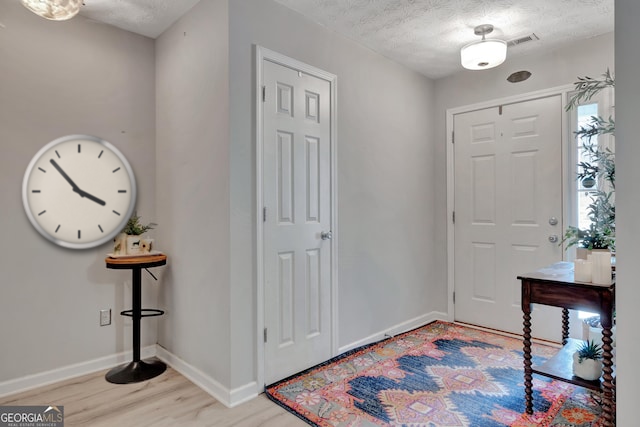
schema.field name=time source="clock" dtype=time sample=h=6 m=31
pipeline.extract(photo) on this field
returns h=3 m=53
